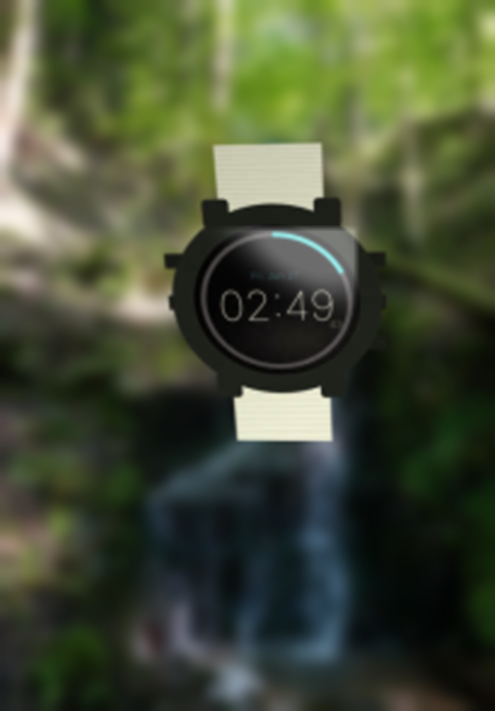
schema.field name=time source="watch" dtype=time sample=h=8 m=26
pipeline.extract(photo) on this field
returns h=2 m=49
